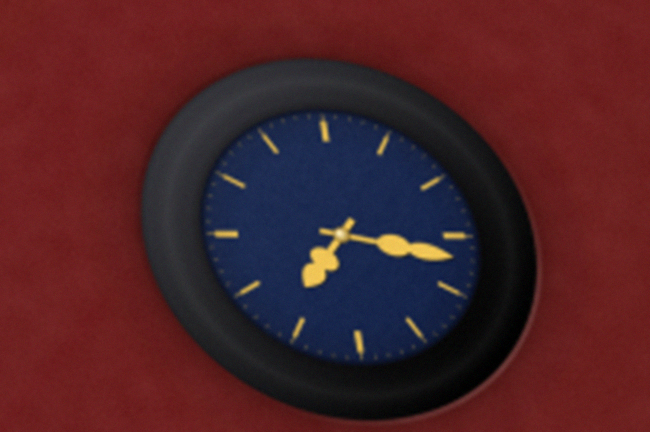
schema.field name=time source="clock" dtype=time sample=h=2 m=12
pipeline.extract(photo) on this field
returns h=7 m=17
